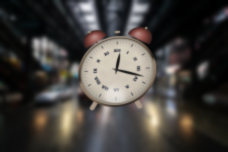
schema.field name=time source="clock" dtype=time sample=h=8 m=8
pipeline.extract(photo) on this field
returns h=12 m=18
